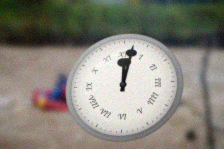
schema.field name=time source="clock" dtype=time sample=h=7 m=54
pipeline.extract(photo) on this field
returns h=12 m=2
